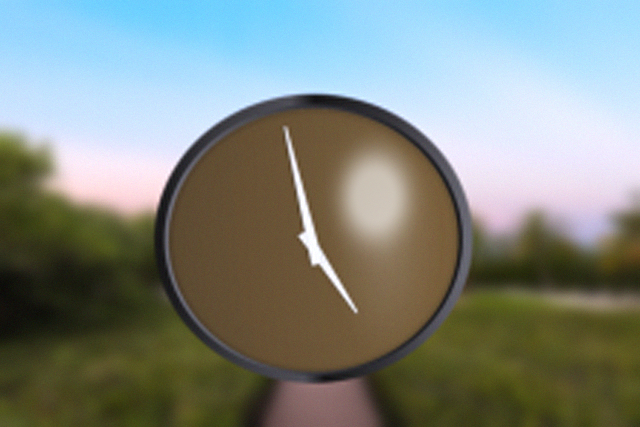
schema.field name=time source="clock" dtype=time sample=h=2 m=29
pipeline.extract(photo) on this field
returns h=4 m=58
